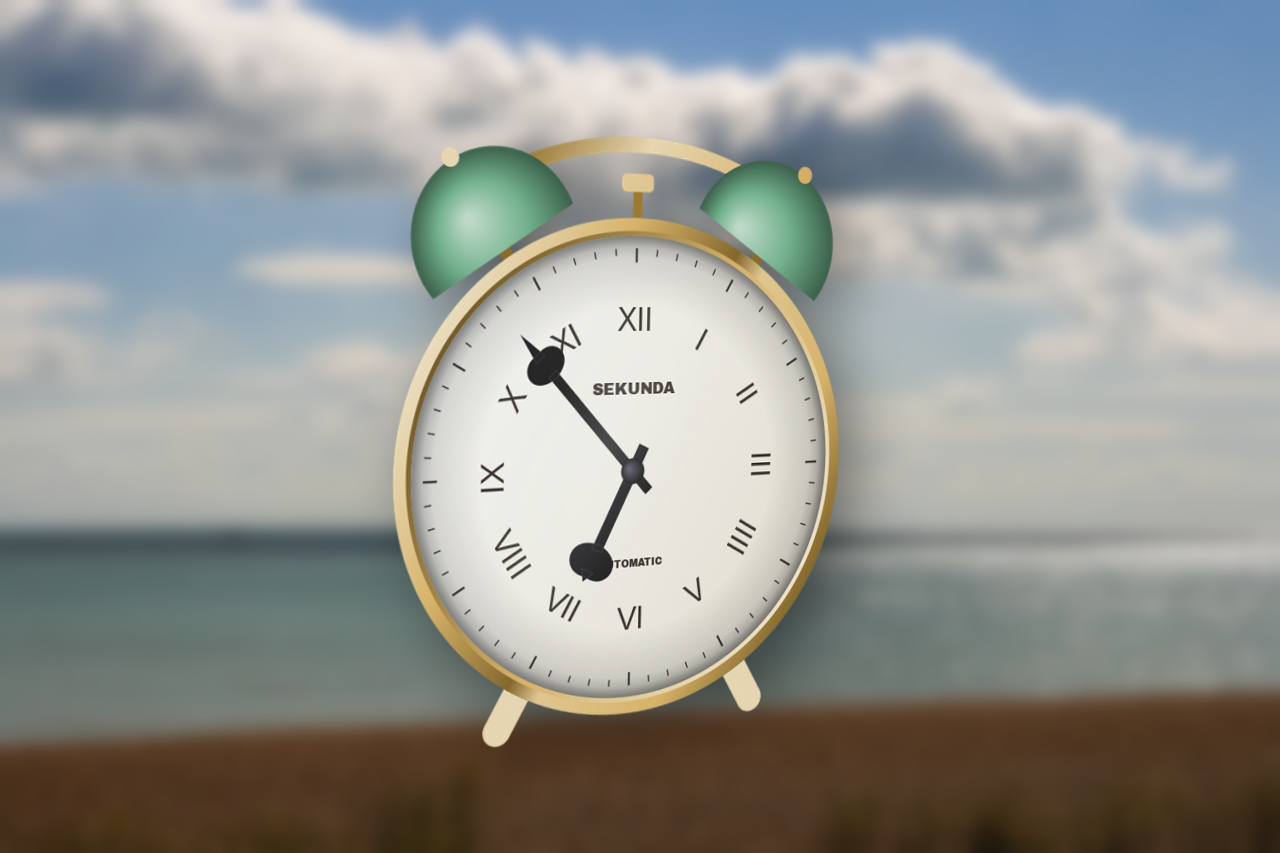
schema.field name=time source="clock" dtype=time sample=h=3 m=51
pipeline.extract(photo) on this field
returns h=6 m=53
